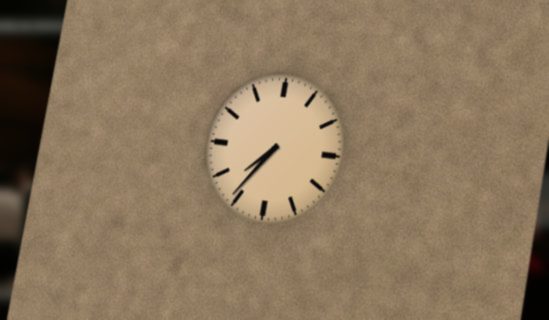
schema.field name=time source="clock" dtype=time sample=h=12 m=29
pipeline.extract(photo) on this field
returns h=7 m=36
